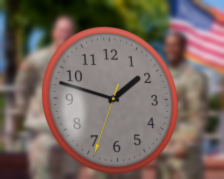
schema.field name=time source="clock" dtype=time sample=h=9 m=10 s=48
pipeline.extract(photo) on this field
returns h=1 m=47 s=34
